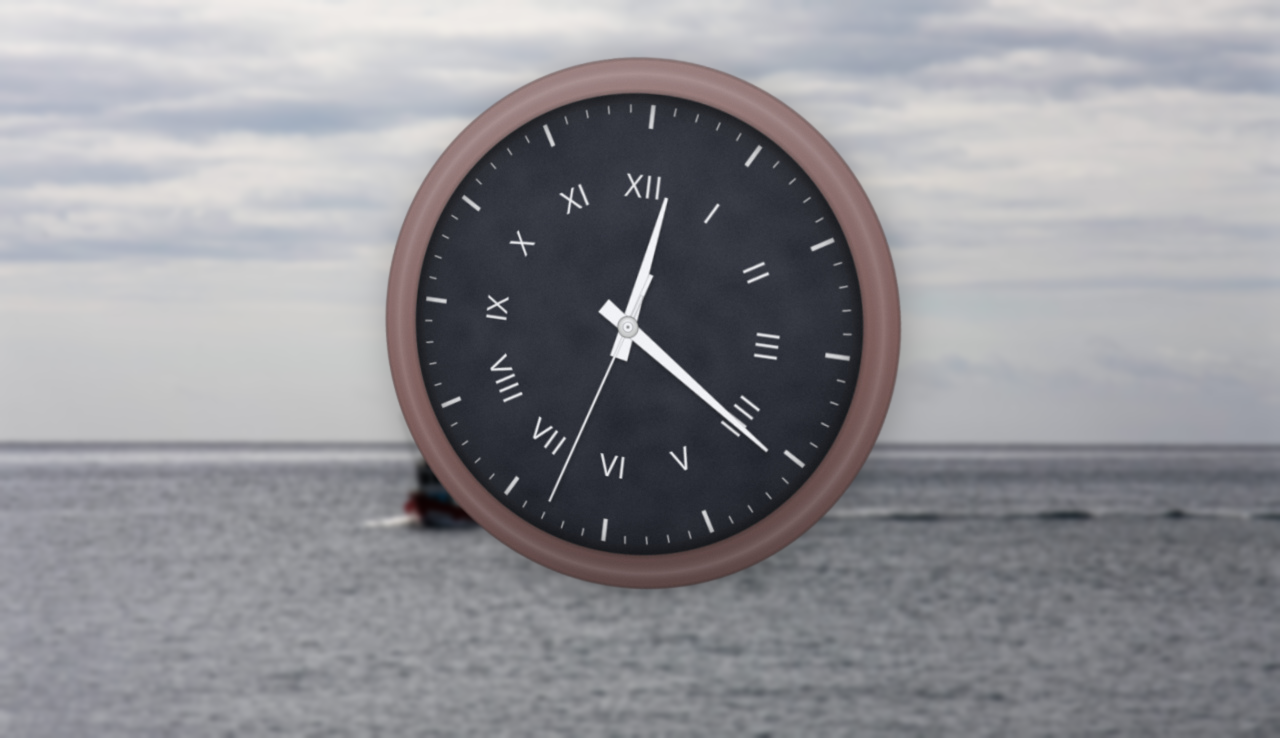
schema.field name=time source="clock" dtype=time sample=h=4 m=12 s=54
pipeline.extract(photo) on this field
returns h=12 m=20 s=33
